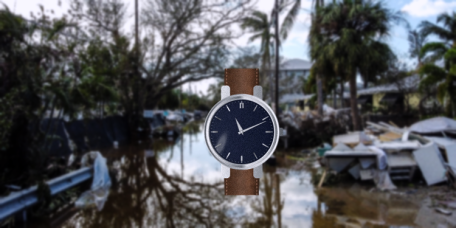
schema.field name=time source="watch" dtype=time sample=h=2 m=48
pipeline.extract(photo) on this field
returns h=11 m=11
